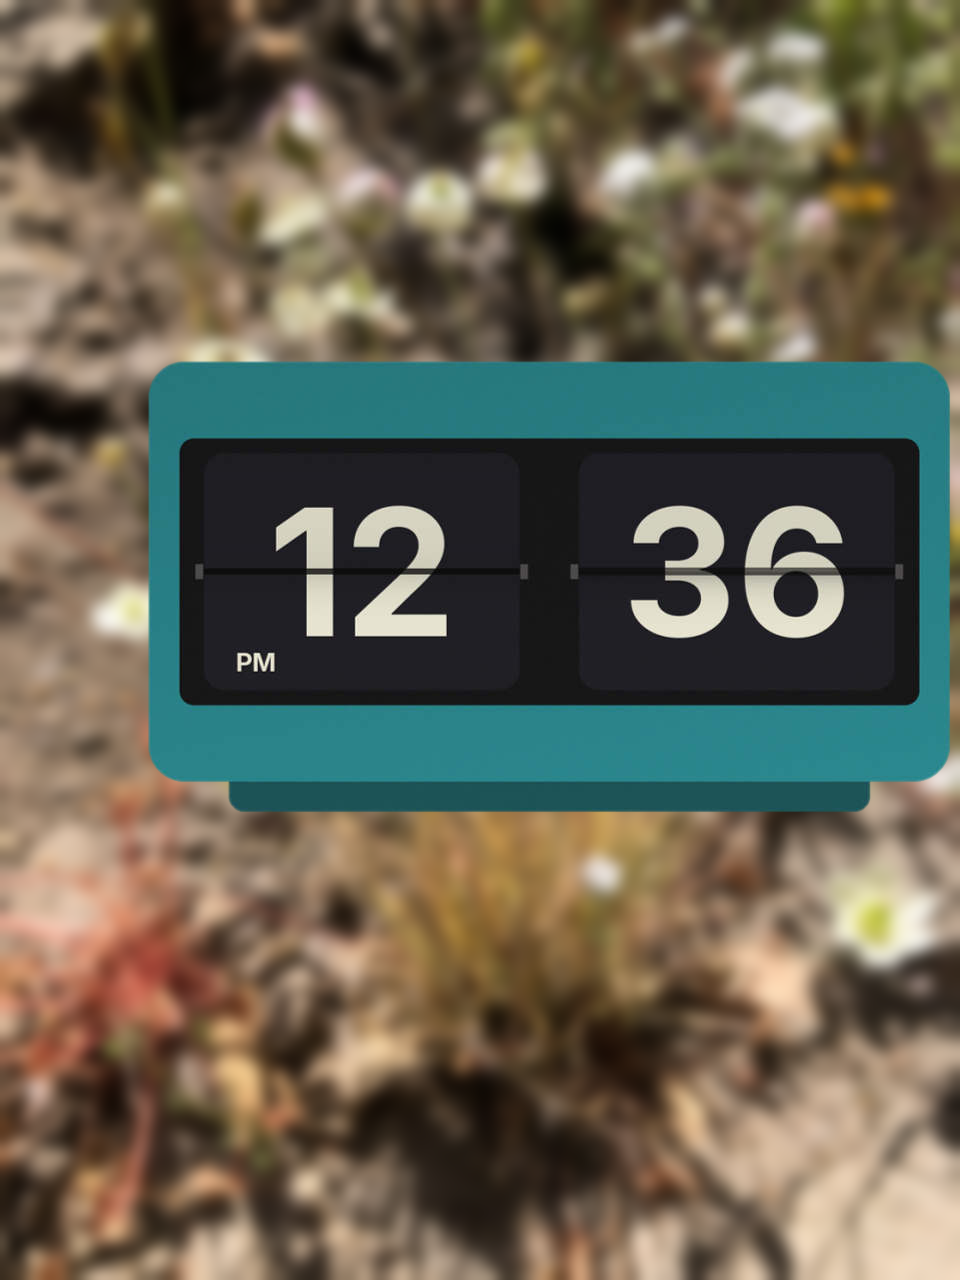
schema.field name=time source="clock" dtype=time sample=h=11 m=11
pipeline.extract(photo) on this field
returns h=12 m=36
